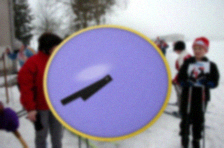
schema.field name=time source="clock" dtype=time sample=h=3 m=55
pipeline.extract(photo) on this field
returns h=7 m=40
